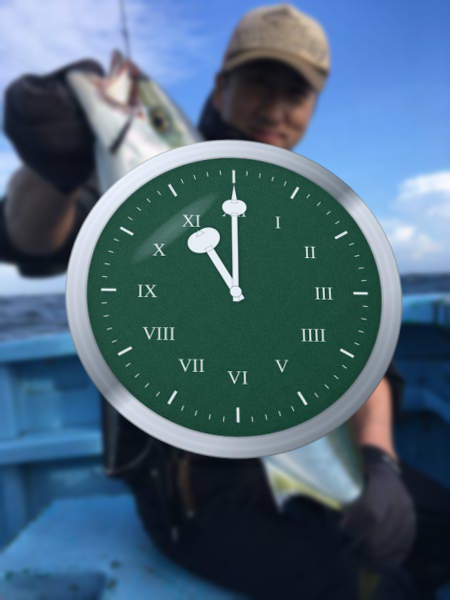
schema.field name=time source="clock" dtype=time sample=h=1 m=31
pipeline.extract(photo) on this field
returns h=11 m=0
